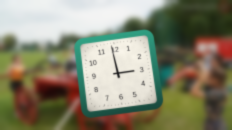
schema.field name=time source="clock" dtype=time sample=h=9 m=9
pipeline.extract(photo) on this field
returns h=2 m=59
